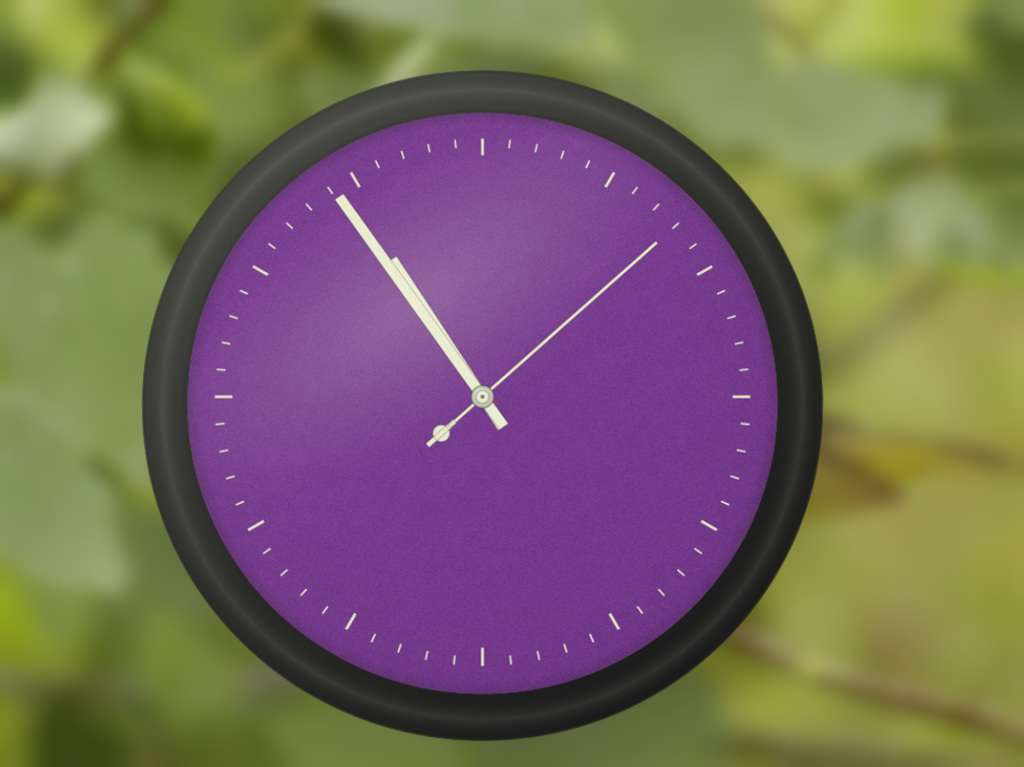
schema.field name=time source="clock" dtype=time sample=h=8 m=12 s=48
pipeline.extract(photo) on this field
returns h=10 m=54 s=8
